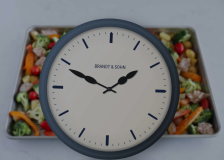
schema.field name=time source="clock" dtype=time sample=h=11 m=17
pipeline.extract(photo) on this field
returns h=1 m=49
